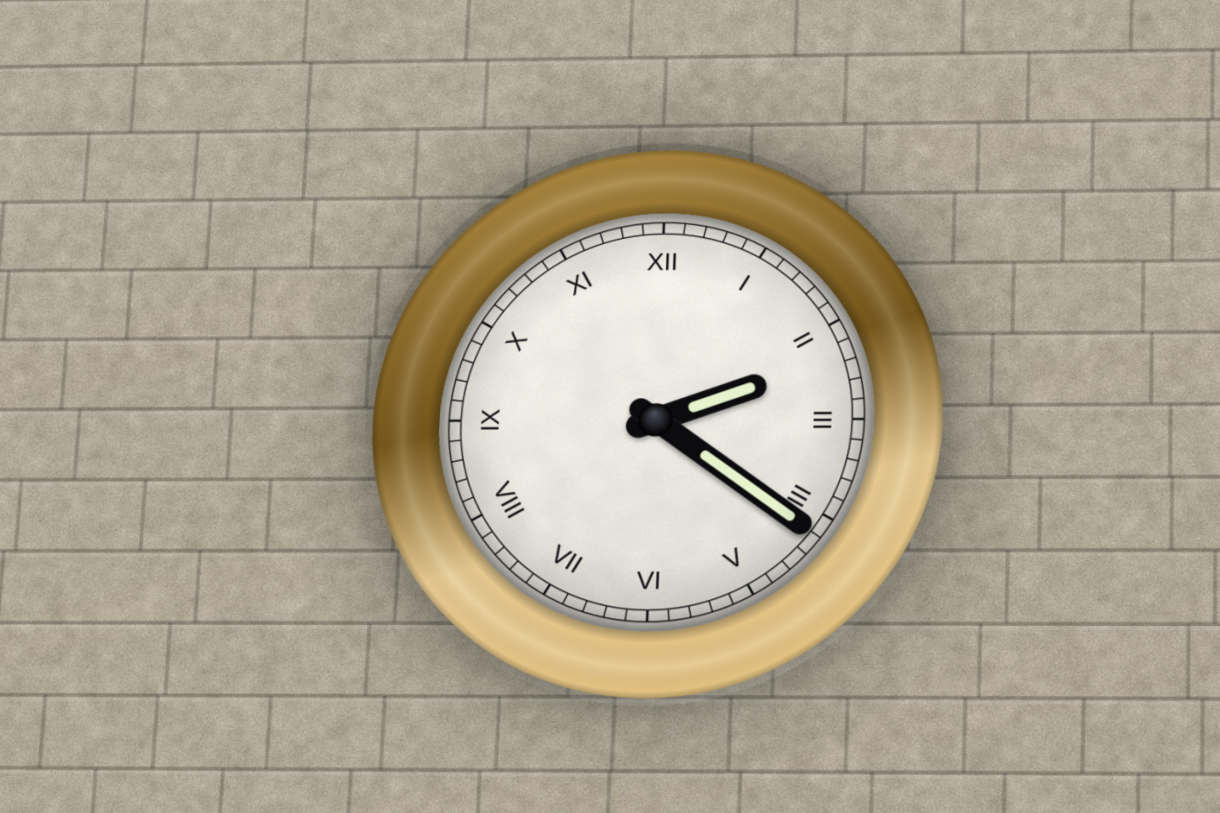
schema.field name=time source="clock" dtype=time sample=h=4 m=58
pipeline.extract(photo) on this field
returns h=2 m=21
